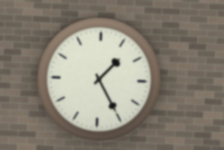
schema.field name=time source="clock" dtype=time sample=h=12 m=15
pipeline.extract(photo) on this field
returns h=1 m=25
